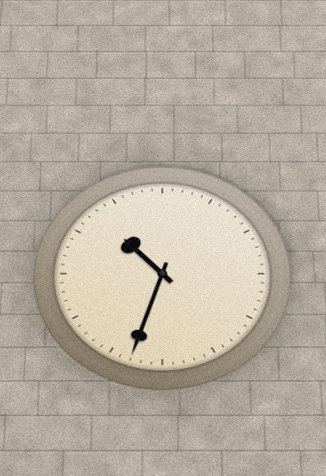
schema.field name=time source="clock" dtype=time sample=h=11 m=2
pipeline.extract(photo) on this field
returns h=10 m=33
